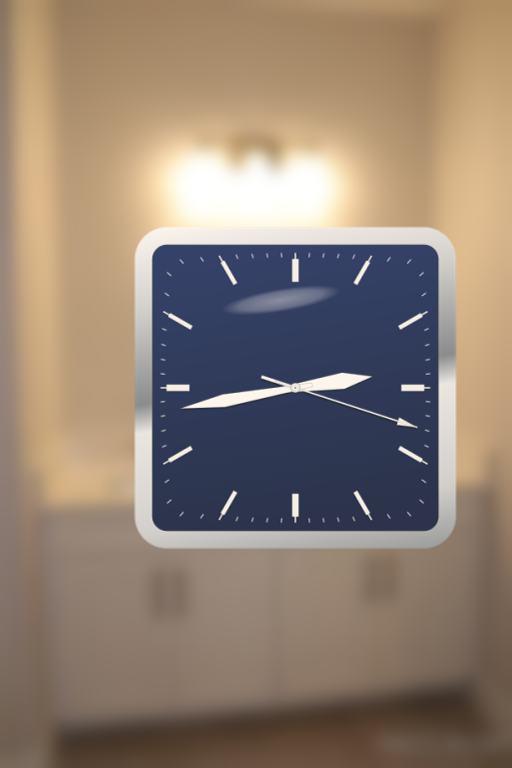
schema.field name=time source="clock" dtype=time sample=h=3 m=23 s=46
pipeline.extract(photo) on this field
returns h=2 m=43 s=18
